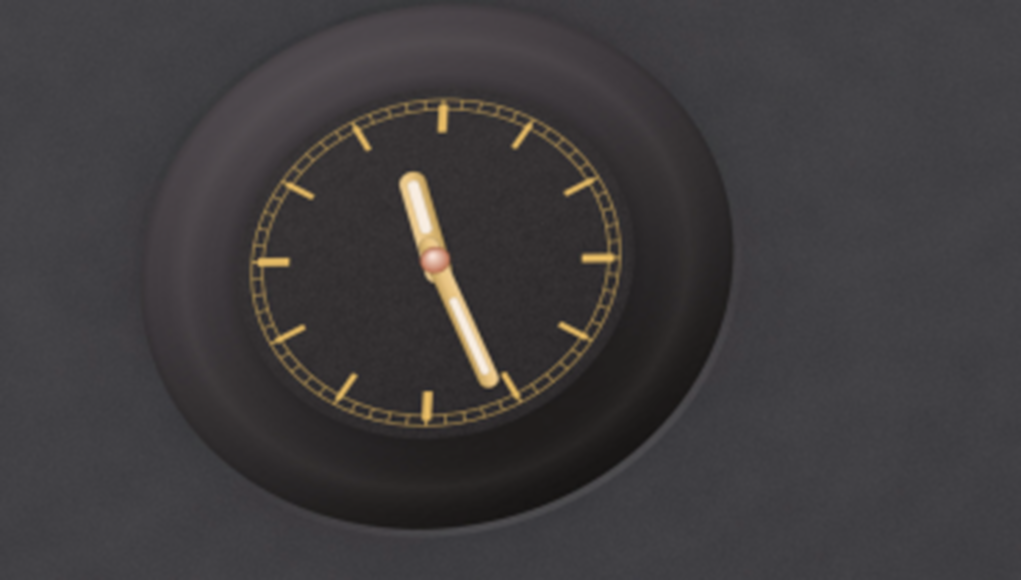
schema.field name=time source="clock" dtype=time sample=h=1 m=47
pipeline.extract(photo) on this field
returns h=11 m=26
